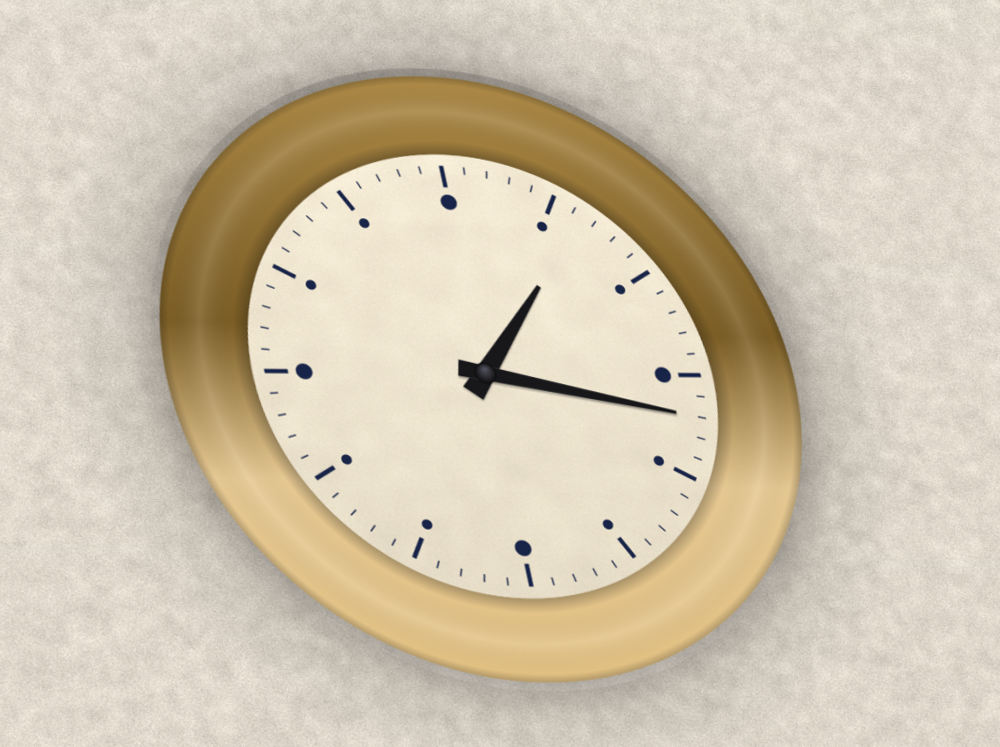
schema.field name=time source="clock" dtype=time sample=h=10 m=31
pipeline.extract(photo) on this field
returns h=1 m=17
